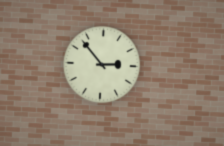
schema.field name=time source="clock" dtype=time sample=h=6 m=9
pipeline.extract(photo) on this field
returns h=2 m=53
